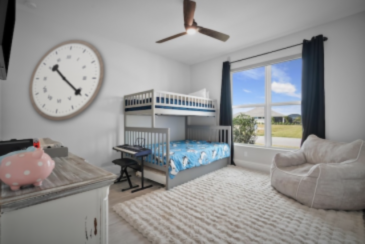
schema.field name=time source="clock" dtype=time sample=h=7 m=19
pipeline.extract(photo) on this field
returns h=10 m=21
